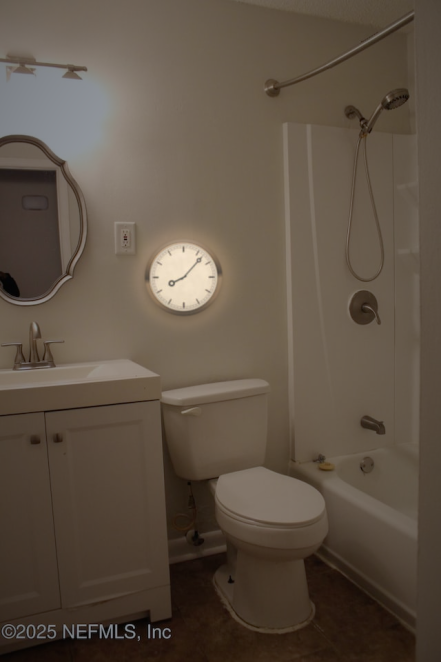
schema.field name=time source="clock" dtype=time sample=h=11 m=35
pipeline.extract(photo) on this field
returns h=8 m=7
